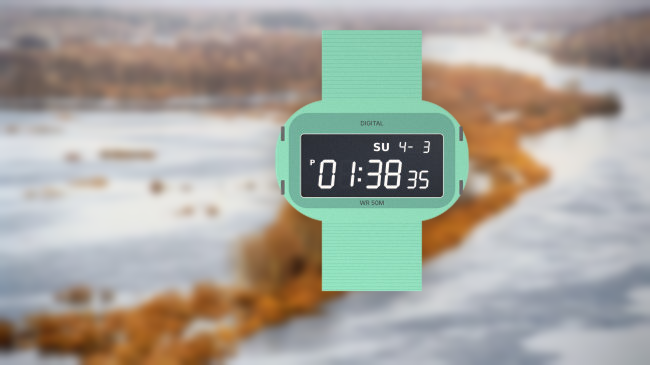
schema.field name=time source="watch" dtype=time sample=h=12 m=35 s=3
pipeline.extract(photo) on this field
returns h=1 m=38 s=35
